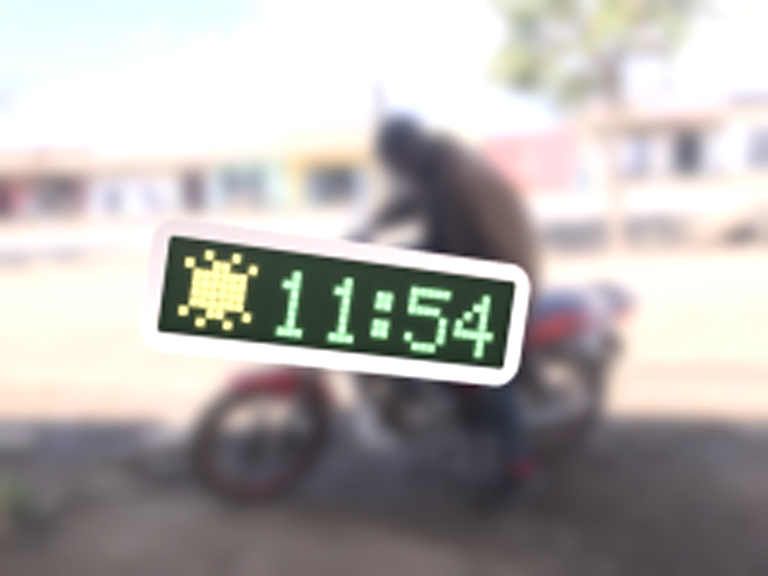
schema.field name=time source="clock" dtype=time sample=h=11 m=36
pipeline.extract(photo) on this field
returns h=11 m=54
